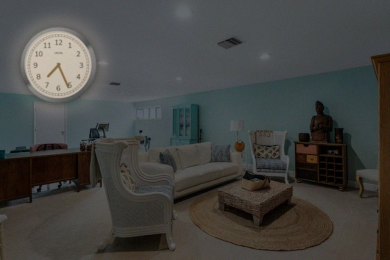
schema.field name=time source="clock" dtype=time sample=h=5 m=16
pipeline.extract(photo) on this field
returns h=7 m=26
